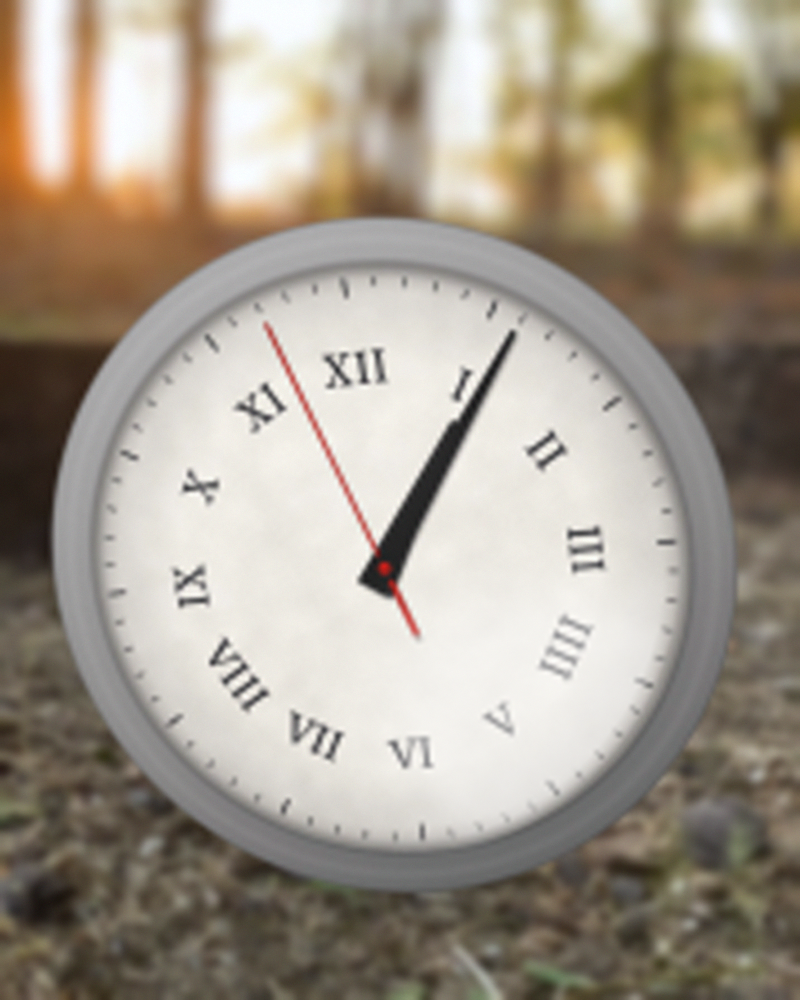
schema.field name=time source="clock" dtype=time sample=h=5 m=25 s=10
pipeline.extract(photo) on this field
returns h=1 m=5 s=57
